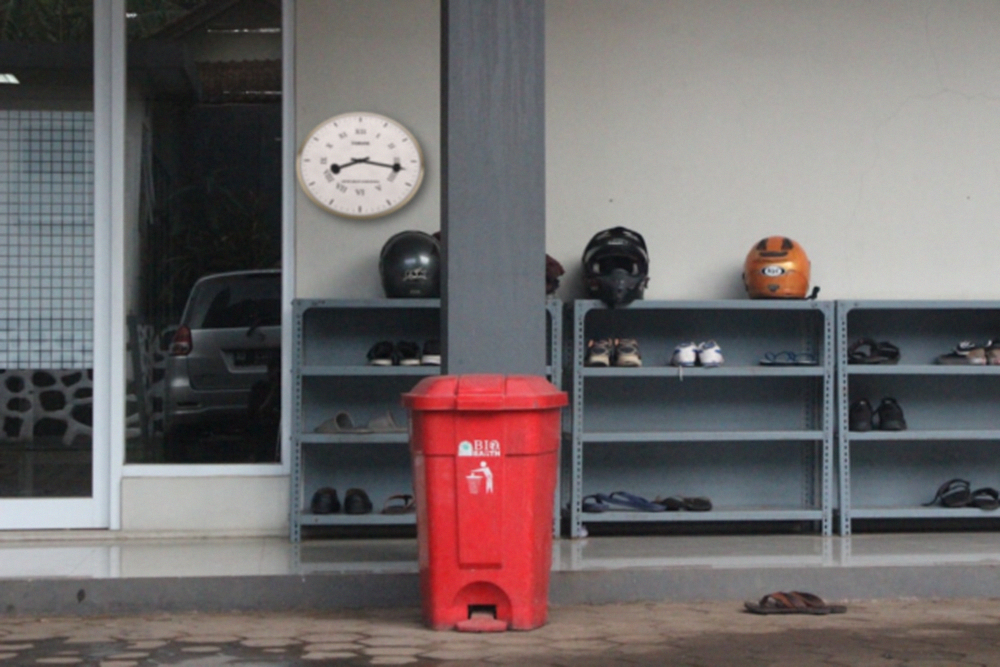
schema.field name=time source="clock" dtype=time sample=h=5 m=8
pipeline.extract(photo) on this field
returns h=8 m=17
